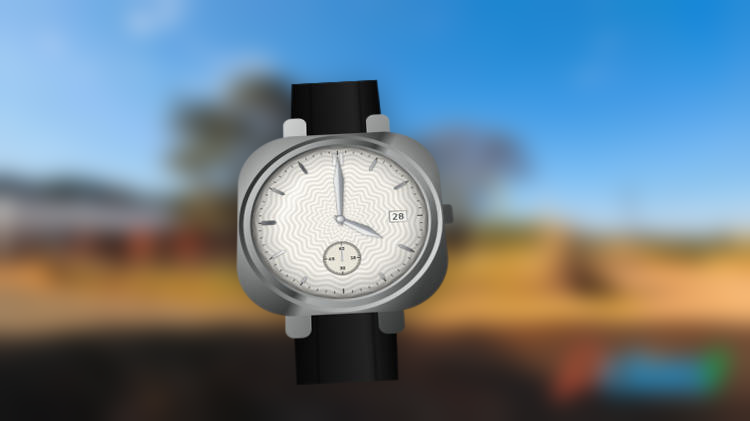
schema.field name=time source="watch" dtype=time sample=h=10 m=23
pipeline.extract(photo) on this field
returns h=4 m=0
